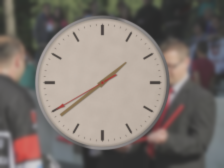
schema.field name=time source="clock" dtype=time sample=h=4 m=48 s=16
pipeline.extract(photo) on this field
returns h=1 m=38 s=40
